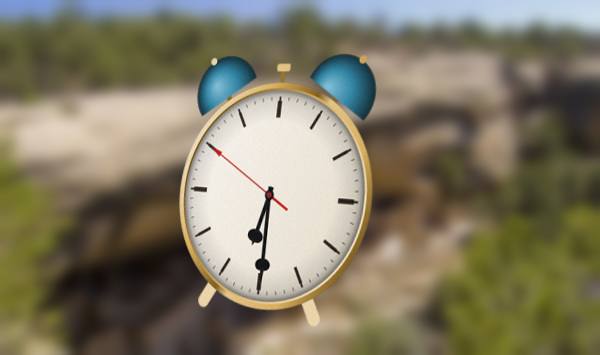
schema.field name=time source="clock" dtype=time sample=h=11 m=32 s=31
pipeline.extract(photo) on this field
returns h=6 m=29 s=50
